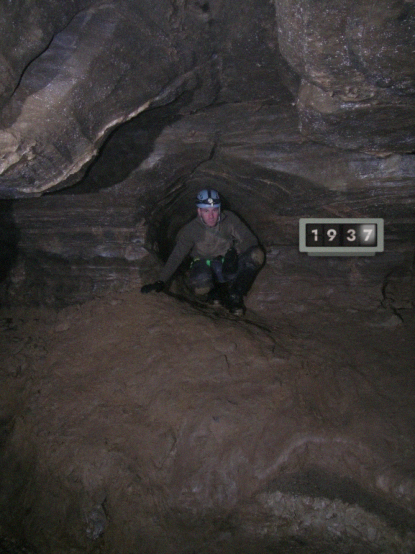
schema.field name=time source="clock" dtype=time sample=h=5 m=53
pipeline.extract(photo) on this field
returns h=19 m=37
